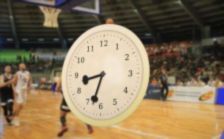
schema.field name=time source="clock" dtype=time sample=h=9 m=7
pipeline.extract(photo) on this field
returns h=8 m=33
